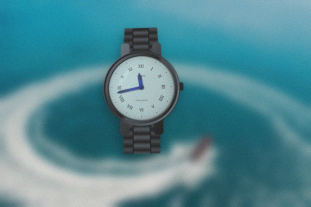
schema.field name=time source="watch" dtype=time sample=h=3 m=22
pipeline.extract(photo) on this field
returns h=11 m=43
